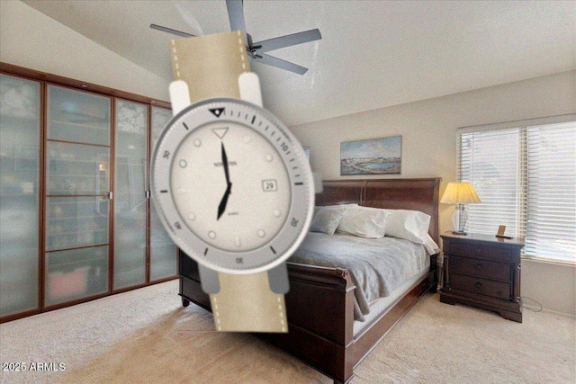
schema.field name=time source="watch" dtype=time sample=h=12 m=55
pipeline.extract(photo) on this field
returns h=7 m=0
